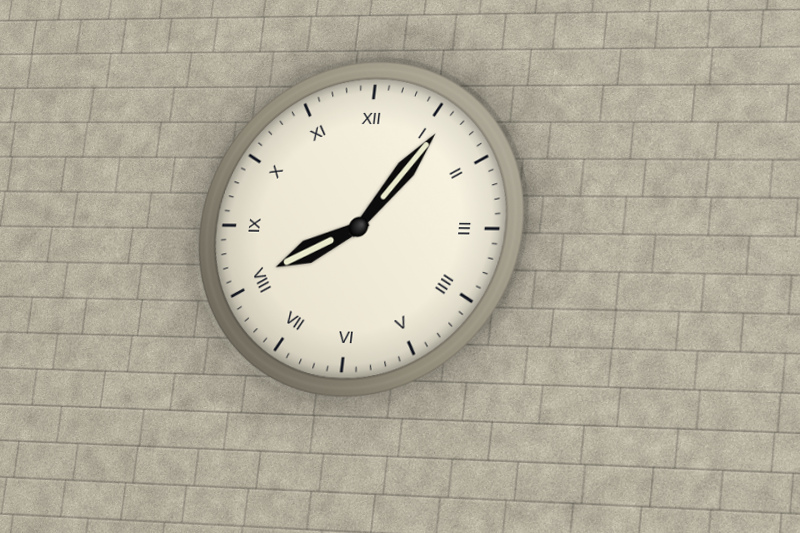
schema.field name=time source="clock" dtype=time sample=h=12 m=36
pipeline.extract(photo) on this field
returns h=8 m=6
